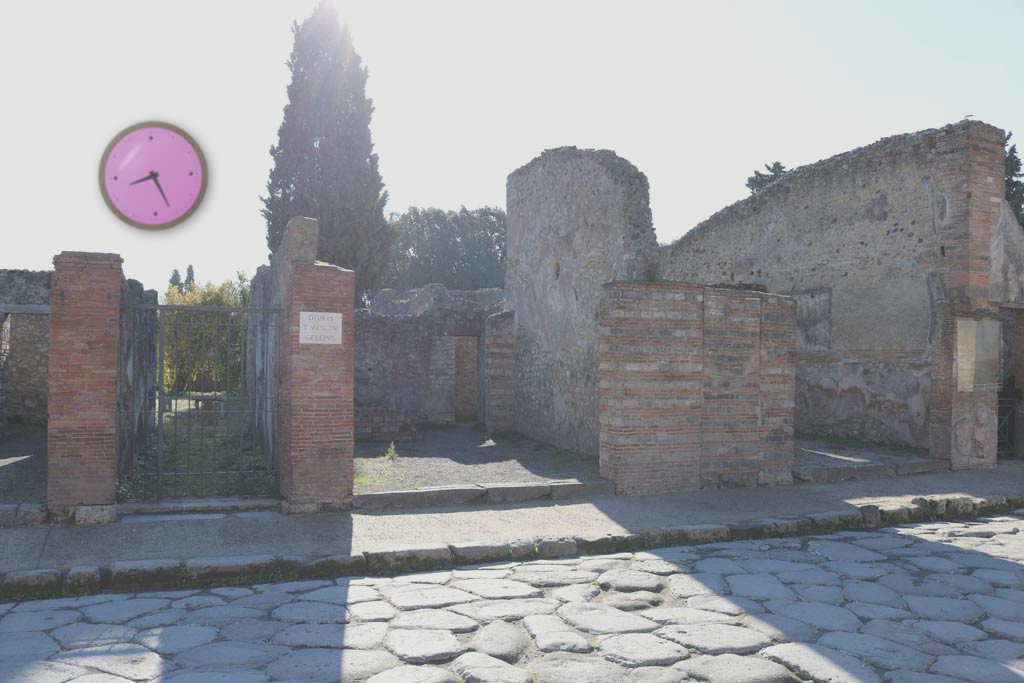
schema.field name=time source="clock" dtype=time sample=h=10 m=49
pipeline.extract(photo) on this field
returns h=8 m=26
